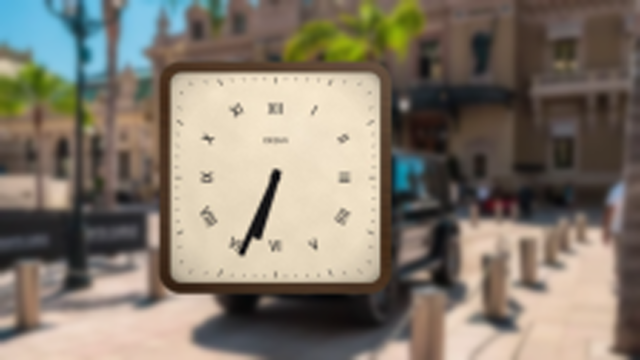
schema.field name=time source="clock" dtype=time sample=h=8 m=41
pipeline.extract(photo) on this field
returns h=6 m=34
